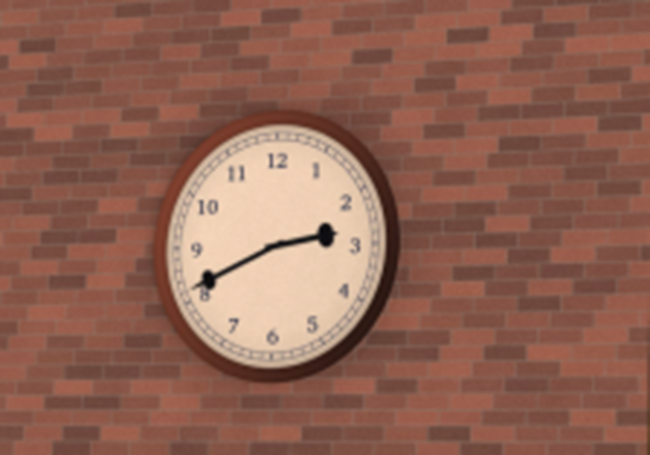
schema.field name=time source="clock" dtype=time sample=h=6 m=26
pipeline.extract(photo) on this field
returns h=2 m=41
